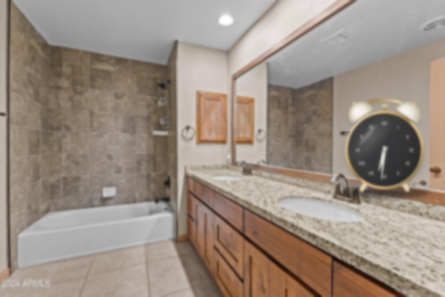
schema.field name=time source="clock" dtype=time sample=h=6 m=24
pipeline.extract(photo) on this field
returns h=6 m=31
